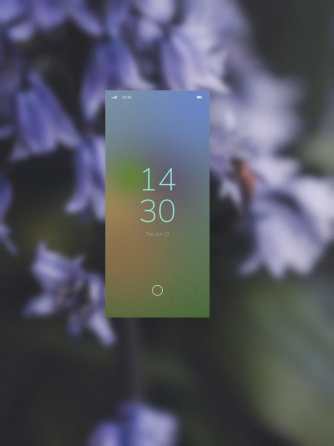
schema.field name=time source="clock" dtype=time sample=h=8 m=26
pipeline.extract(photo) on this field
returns h=14 m=30
